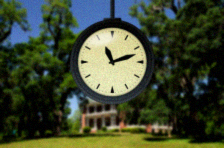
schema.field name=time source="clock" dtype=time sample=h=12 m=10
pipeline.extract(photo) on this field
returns h=11 m=12
